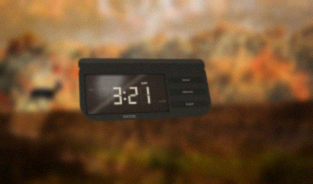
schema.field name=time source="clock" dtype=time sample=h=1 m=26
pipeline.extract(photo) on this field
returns h=3 m=21
